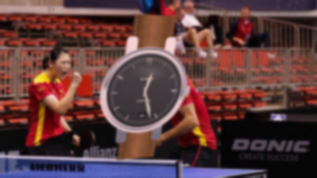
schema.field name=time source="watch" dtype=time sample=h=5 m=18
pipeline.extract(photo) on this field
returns h=12 m=27
